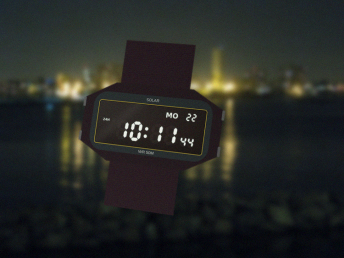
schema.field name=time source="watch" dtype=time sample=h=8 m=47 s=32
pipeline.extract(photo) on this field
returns h=10 m=11 s=44
